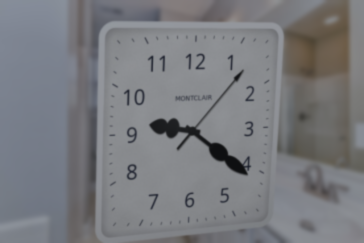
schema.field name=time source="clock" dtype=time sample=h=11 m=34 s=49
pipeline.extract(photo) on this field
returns h=9 m=21 s=7
